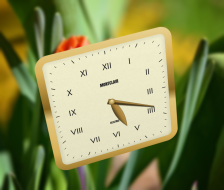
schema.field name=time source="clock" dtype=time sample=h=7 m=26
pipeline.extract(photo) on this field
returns h=5 m=19
